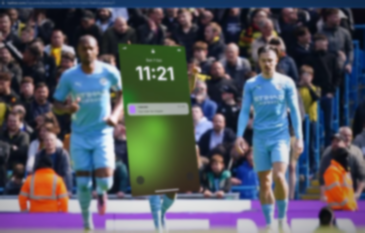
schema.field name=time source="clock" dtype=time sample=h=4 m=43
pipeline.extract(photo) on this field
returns h=11 m=21
